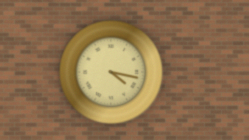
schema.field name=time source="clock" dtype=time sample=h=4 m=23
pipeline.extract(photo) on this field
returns h=4 m=17
